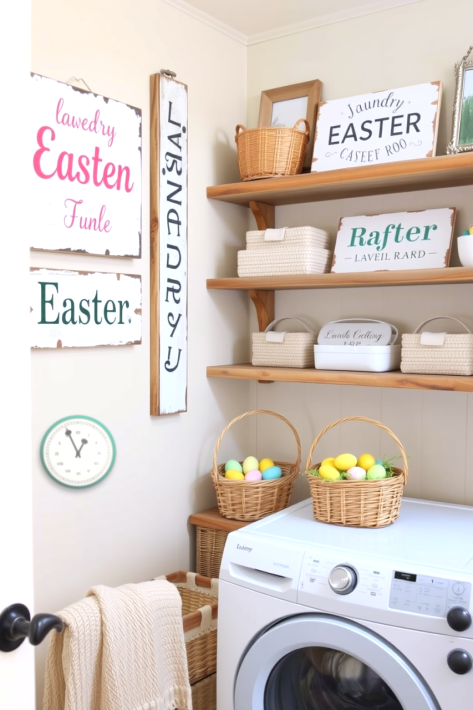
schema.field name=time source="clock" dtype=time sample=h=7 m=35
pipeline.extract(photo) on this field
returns h=12 m=56
